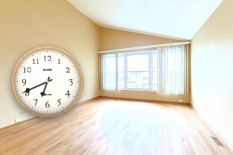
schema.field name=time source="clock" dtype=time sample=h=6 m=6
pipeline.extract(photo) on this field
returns h=6 m=41
